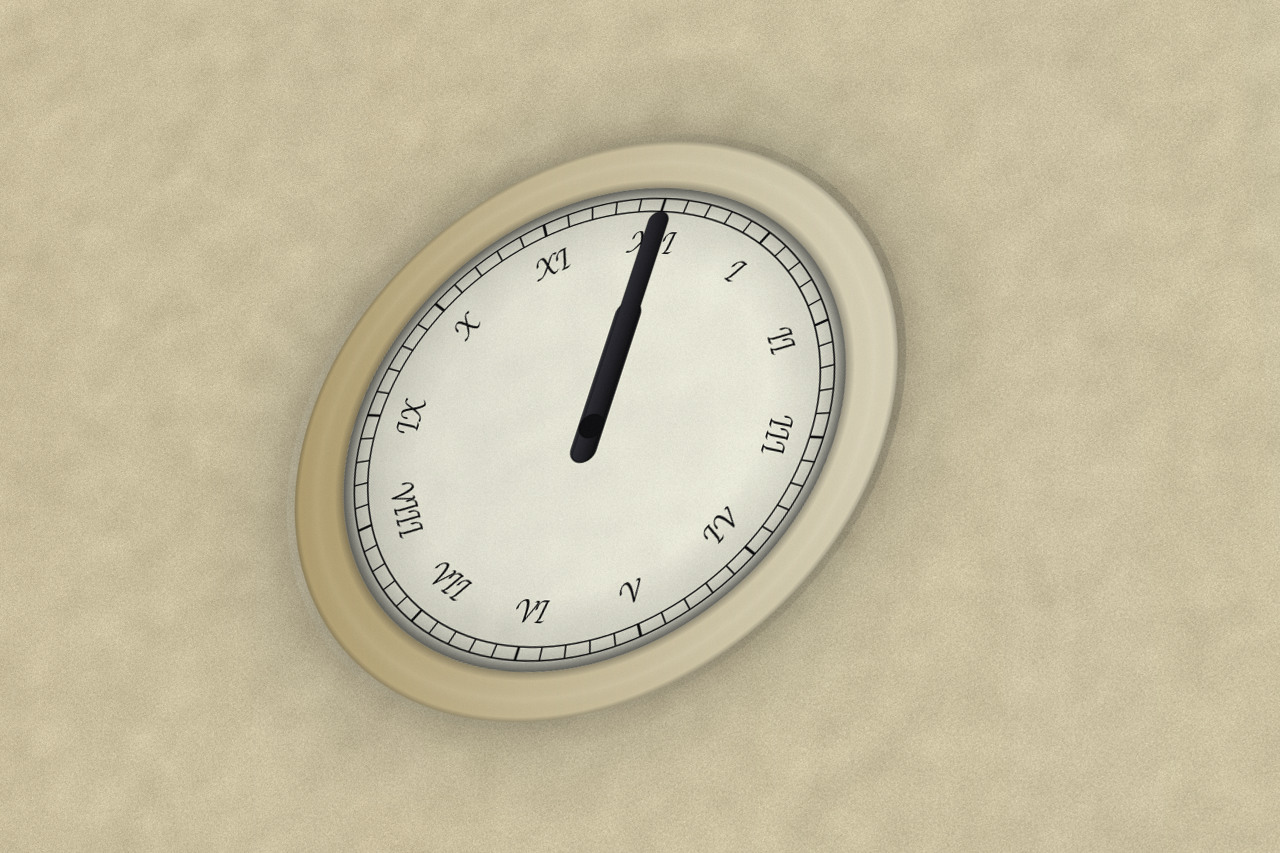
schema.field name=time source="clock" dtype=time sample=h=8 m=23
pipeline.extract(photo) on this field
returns h=12 m=0
